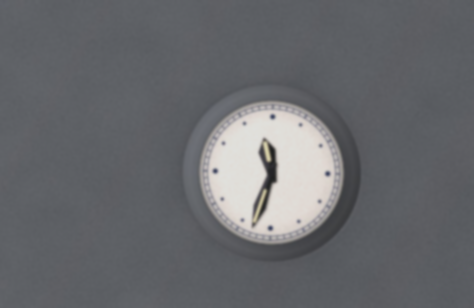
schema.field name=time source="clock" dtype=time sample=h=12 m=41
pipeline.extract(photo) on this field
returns h=11 m=33
